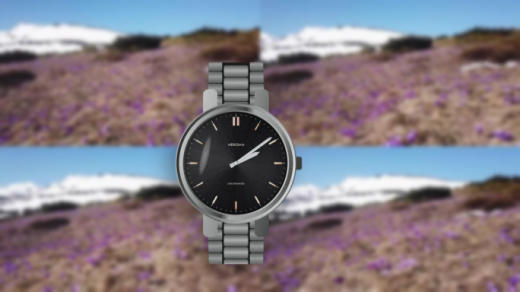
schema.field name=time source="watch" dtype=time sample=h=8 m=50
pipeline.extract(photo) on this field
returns h=2 m=9
